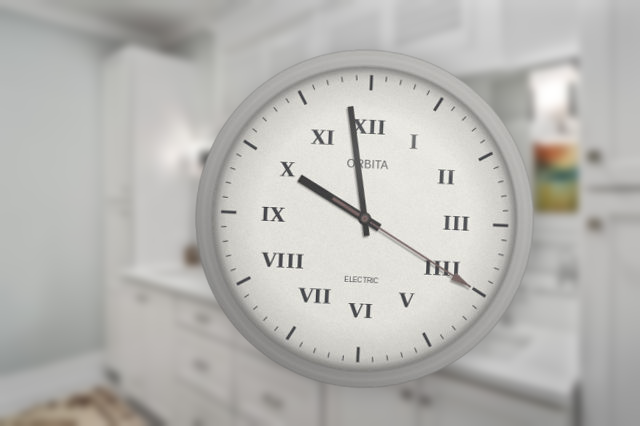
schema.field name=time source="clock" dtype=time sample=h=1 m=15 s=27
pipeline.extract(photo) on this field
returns h=9 m=58 s=20
